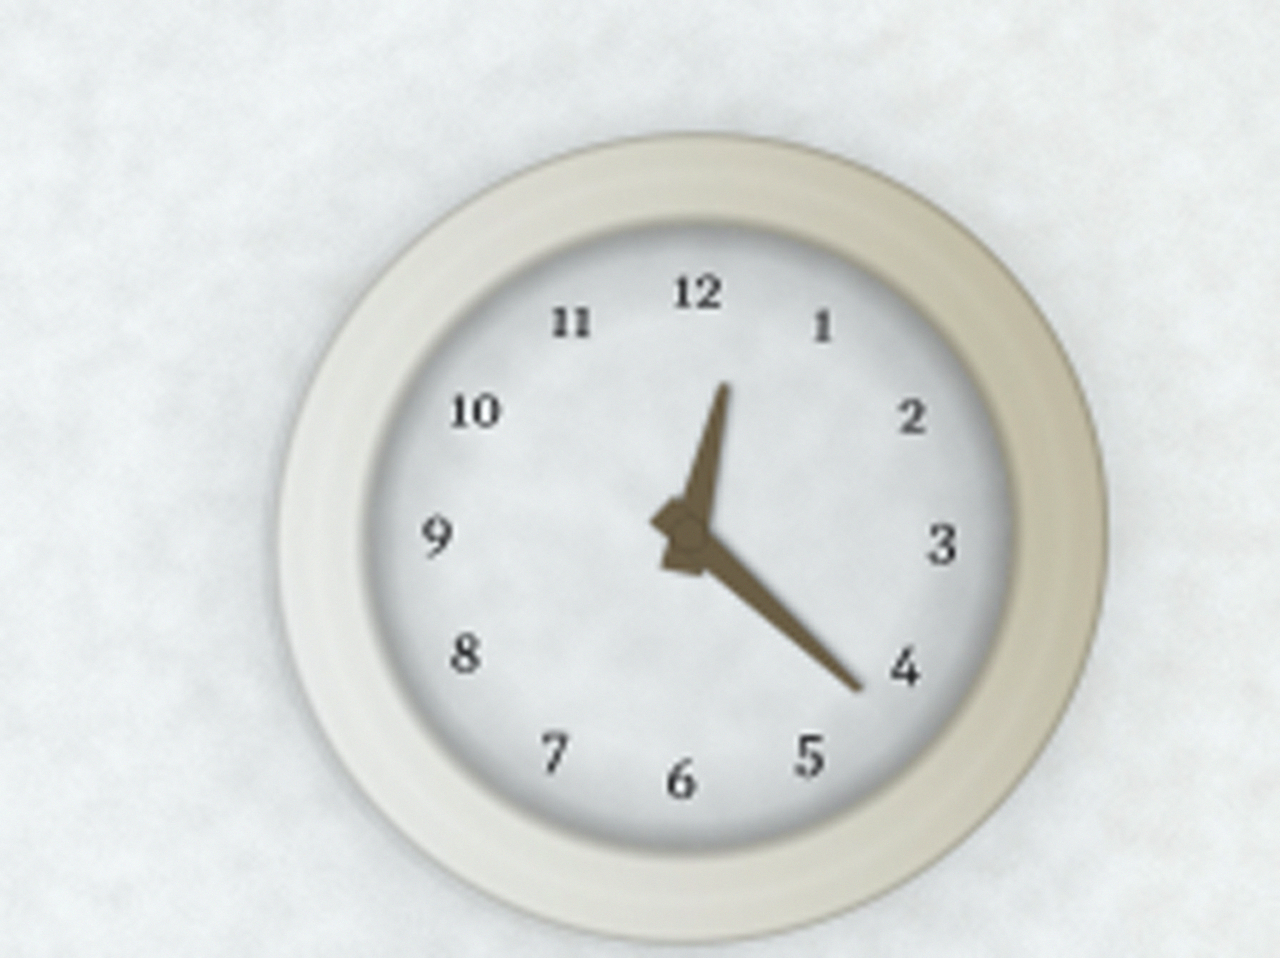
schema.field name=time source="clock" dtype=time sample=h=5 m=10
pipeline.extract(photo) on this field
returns h=12 m=22
